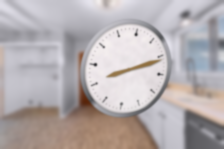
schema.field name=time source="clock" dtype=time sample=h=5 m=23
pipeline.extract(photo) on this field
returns h=8 m=11
